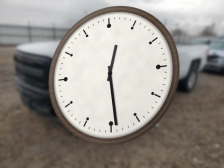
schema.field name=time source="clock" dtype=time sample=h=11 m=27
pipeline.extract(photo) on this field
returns h=12 m=29
